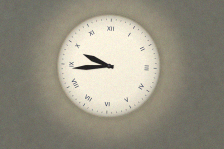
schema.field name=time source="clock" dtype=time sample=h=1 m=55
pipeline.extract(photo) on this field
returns h=9 m=44
